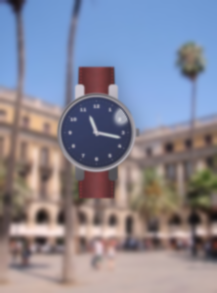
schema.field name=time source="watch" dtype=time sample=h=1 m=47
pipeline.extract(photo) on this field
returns h=11 m=17
